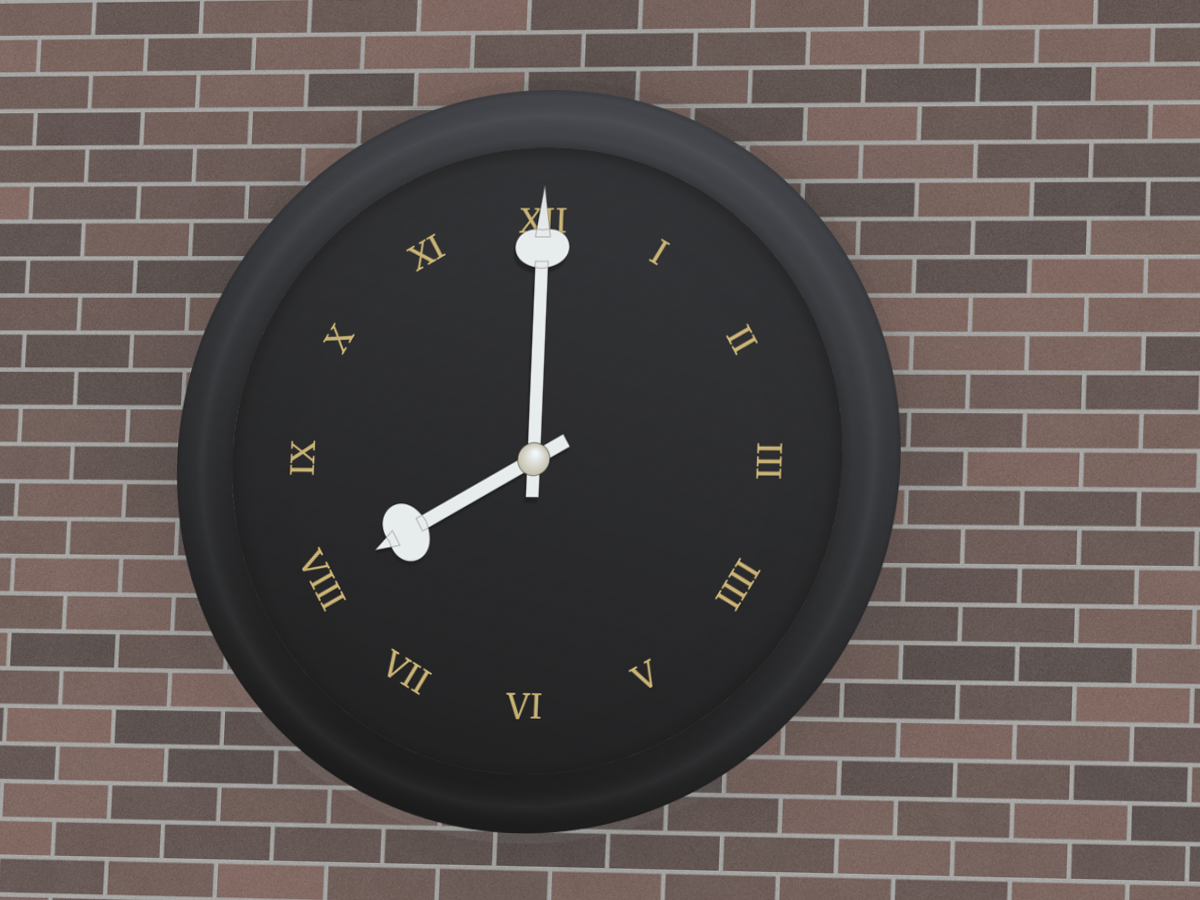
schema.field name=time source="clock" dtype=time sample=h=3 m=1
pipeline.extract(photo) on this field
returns h=8 m=0
